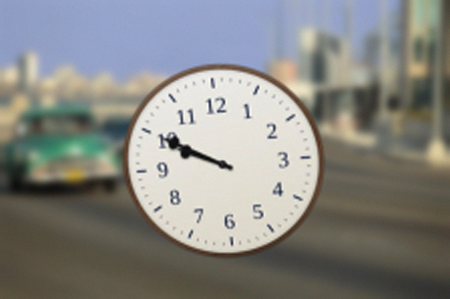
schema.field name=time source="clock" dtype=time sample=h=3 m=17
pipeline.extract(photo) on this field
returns h=9 m=50
